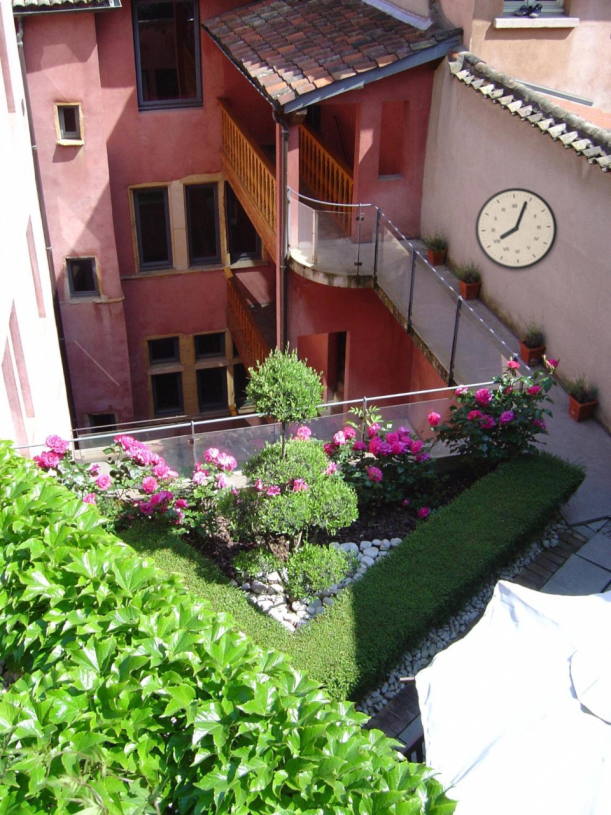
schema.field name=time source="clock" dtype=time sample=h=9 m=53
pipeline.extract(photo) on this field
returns h=8 m=4
